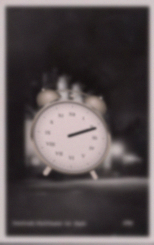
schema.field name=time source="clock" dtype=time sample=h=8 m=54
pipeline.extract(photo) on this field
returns h=2 m=11
